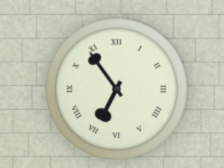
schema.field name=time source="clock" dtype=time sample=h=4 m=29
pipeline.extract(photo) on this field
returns h=6 m=54
